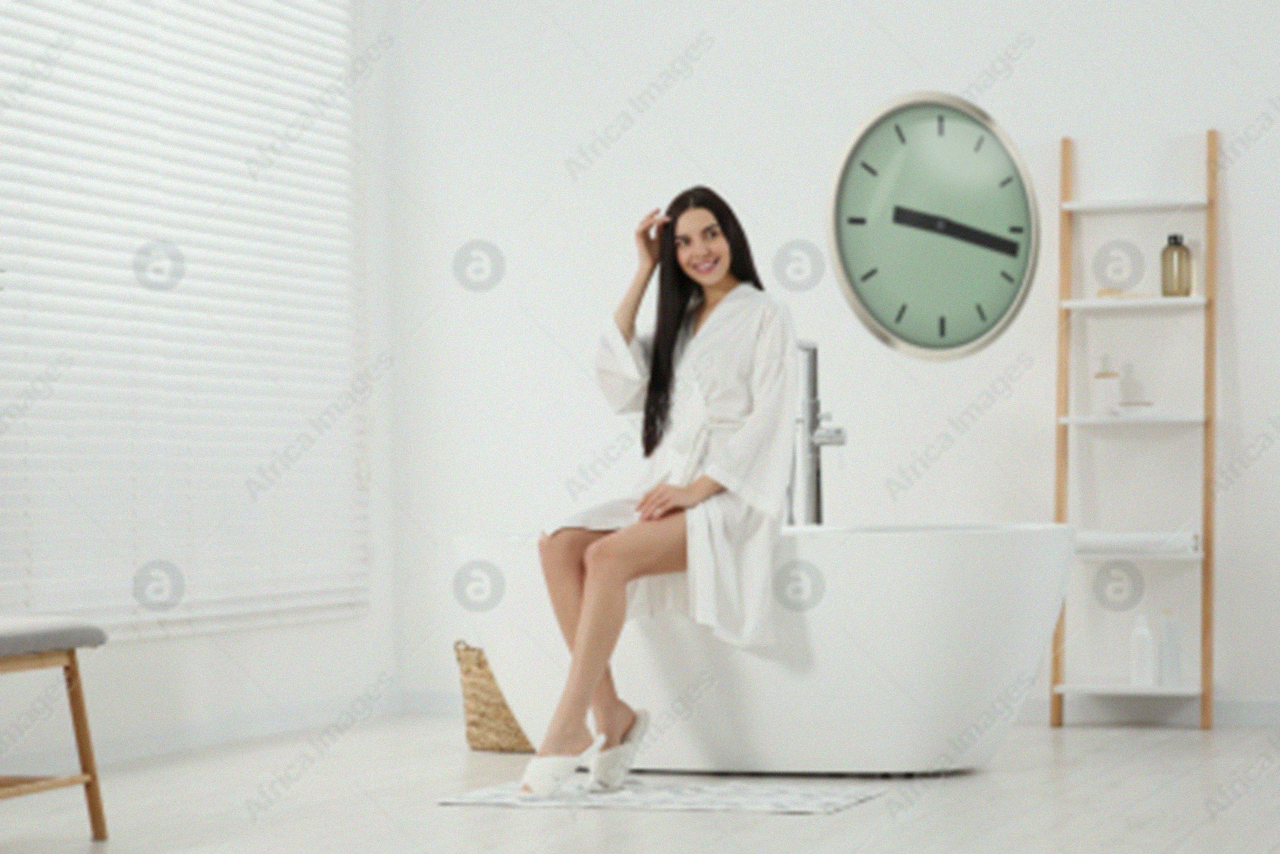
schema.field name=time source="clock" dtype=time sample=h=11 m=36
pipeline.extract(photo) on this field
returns h=9 m=17
